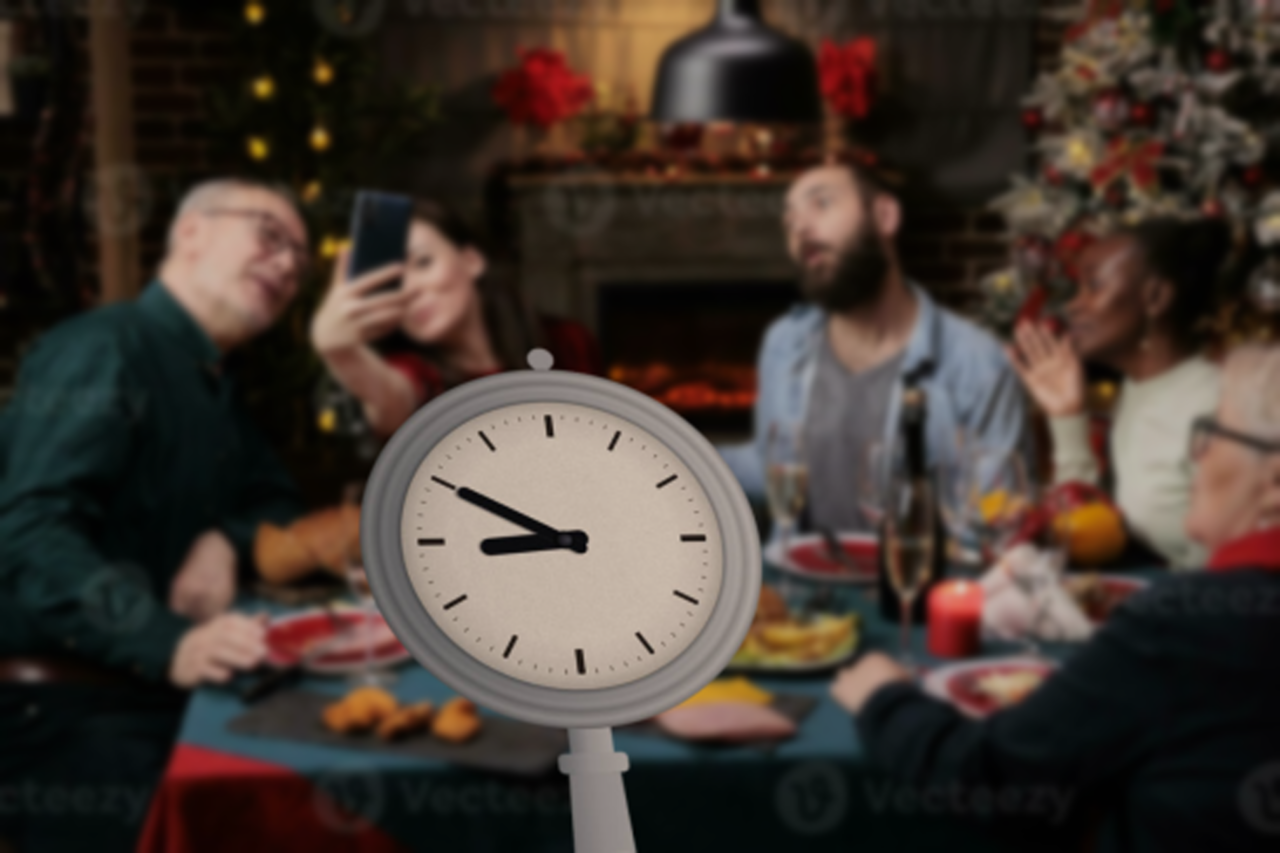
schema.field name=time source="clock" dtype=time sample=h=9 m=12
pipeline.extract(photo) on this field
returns h=8 m=50
